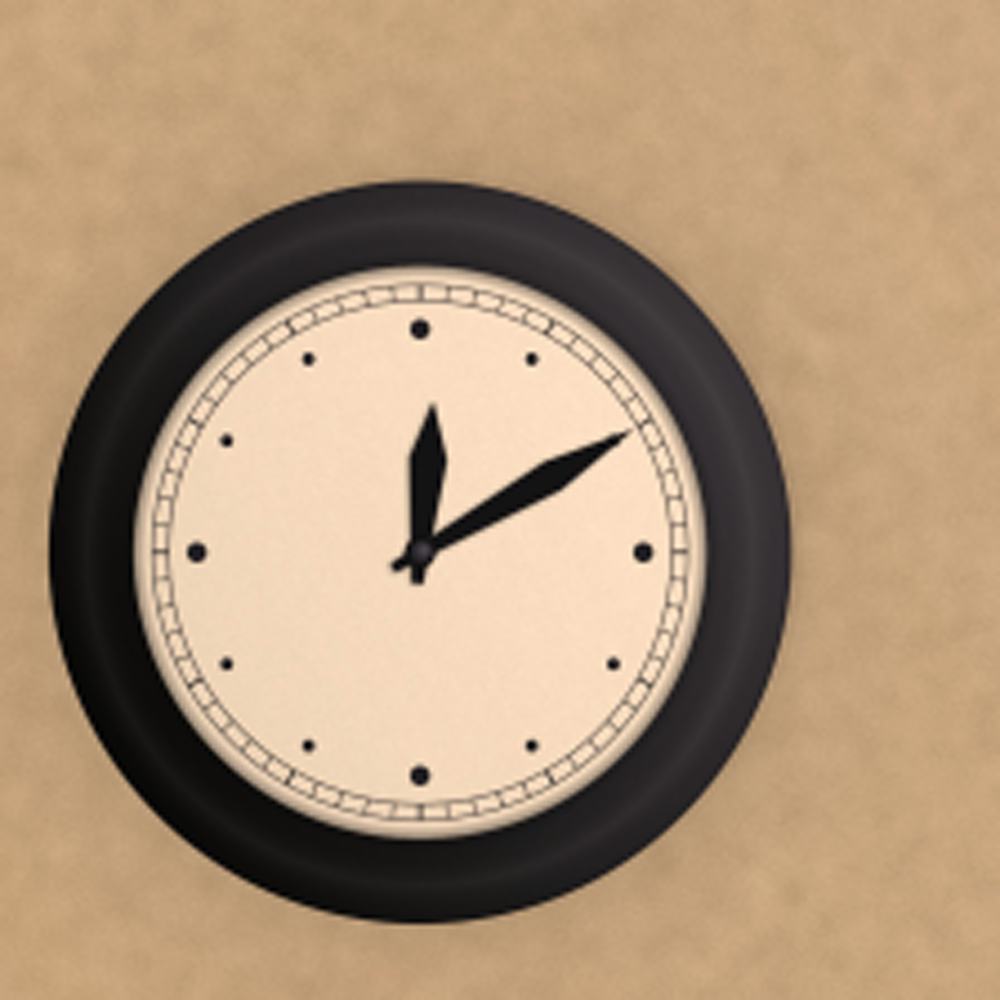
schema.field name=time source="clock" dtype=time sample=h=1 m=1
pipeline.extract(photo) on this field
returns h=12 m=10
